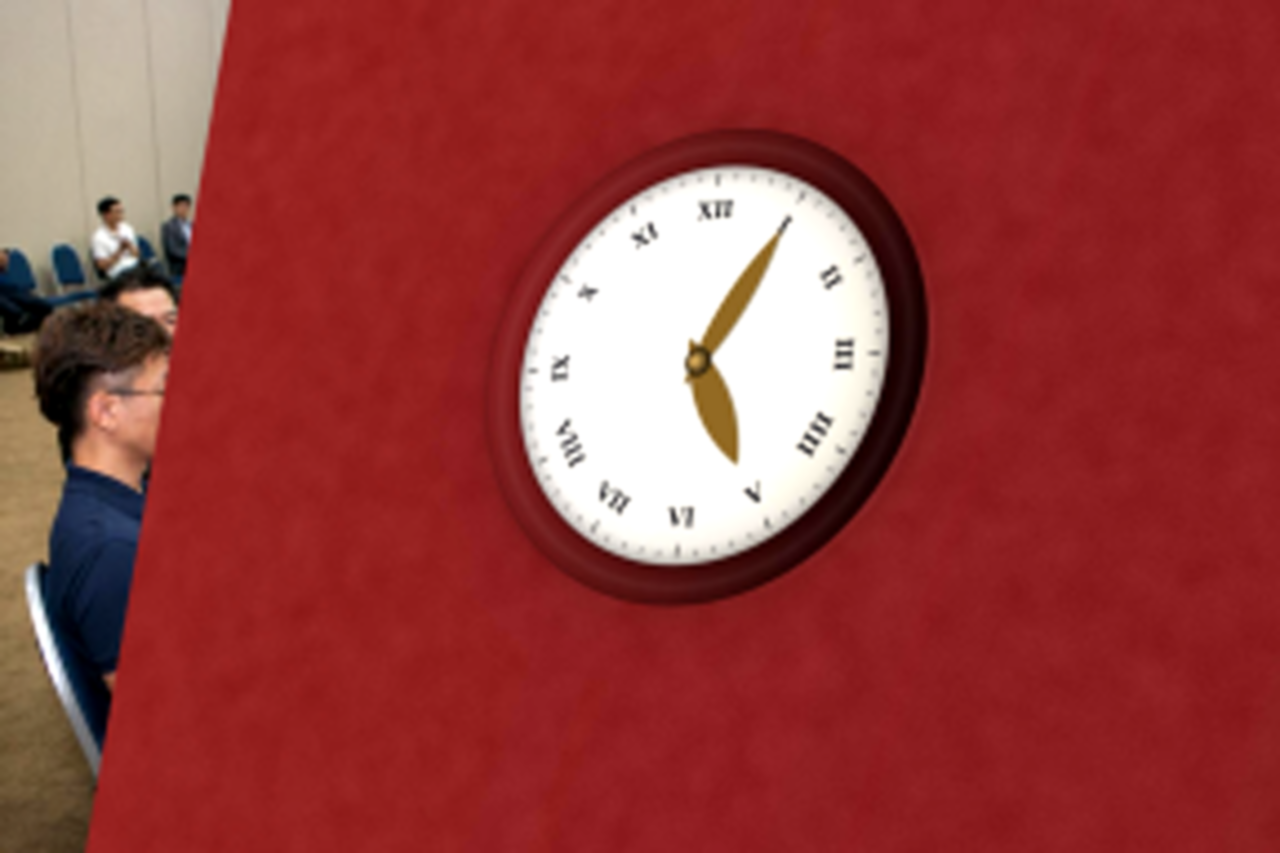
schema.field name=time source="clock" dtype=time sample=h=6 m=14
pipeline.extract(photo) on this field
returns h=5 m=5
